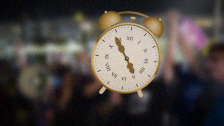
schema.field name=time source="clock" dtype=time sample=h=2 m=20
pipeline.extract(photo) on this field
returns h=4 m=54
